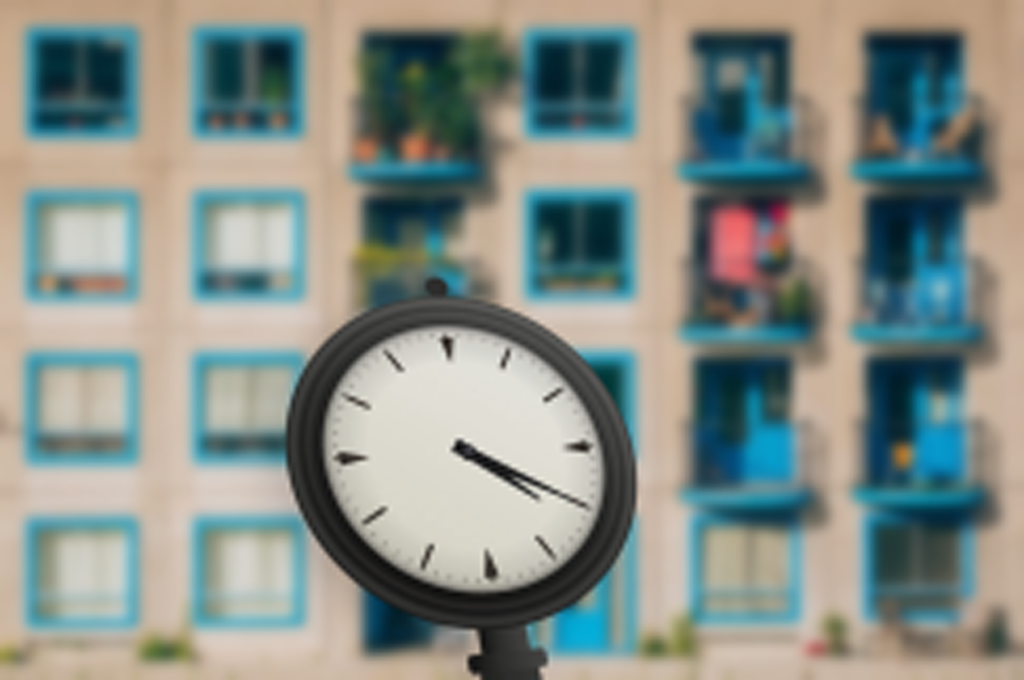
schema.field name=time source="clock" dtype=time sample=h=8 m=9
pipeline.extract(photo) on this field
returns h=4 m=20
